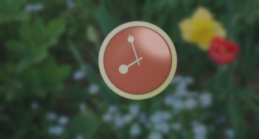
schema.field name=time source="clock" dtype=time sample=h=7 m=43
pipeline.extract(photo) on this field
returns h=7 m=57
